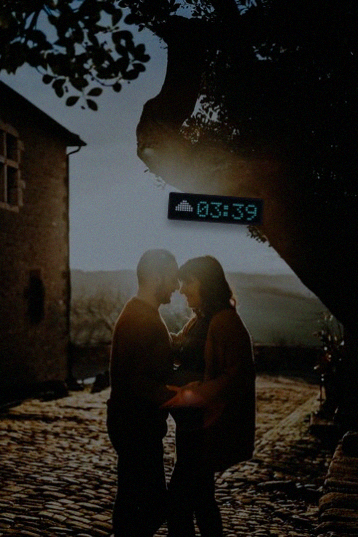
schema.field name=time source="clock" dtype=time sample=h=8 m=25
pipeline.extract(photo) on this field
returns h=3 m=39
